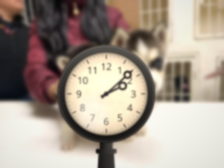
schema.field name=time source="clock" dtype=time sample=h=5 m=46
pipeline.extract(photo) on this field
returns h=2 m=8
